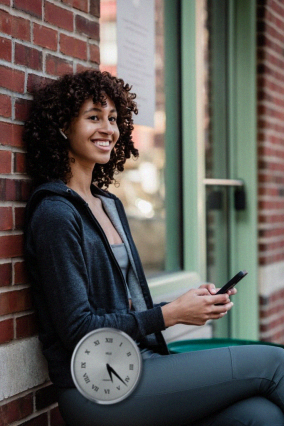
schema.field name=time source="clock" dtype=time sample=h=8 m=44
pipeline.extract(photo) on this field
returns h=5 m=22
